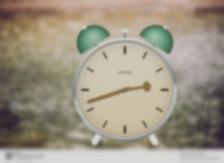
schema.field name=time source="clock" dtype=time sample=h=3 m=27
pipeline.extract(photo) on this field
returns h=2 m=42
